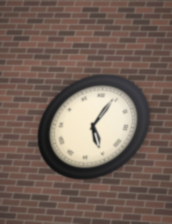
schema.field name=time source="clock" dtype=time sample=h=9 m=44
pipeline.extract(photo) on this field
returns h=5 m=4
